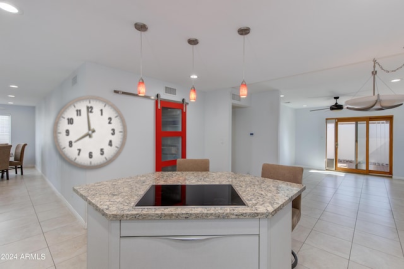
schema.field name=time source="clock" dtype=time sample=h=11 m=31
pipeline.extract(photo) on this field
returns h=7 m=59
